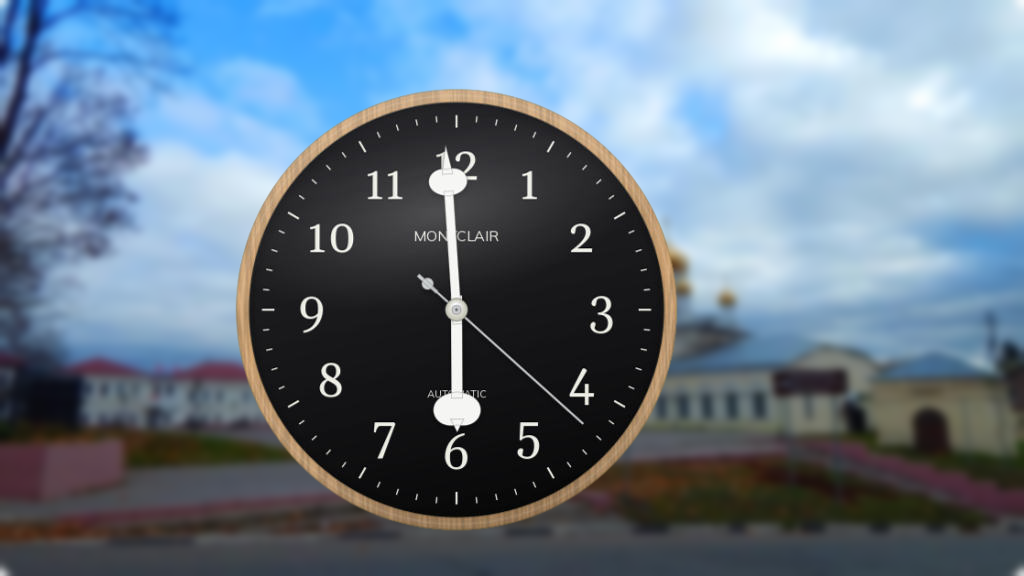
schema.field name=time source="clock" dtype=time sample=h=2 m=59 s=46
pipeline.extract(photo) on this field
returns h=5 m=59 s=22
